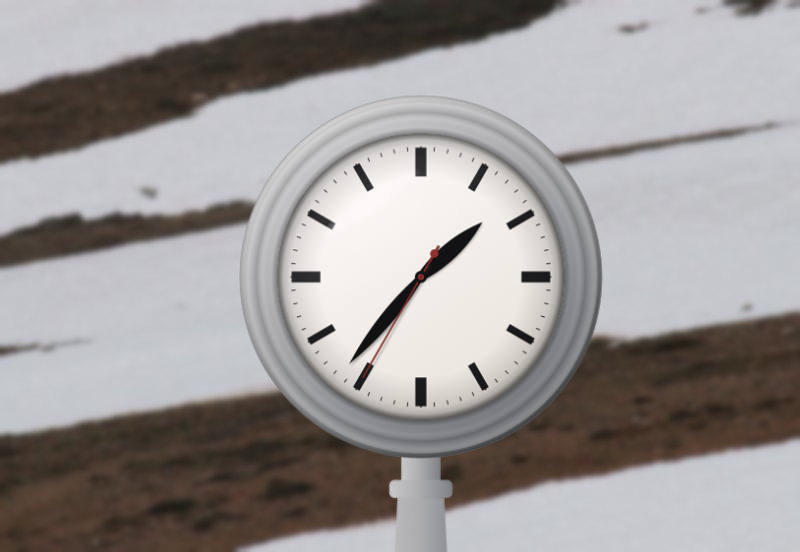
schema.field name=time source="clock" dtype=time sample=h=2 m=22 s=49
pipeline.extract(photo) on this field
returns h=1 m=36 s=35
